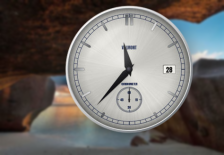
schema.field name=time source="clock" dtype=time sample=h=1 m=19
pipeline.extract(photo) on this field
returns h=11 m=37
